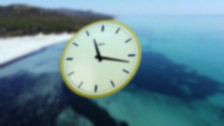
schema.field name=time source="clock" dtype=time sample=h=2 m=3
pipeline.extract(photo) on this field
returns h=11 m=17
